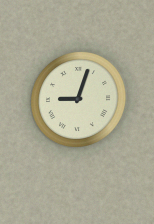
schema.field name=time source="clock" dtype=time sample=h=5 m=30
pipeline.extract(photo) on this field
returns h=9 m=3
